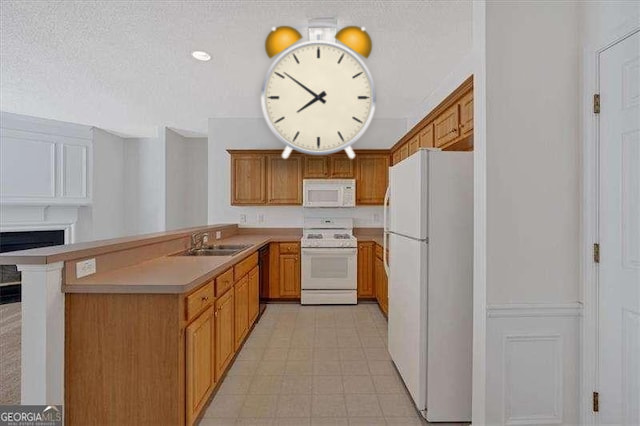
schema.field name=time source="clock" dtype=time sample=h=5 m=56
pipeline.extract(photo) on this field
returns h=7 m=51
